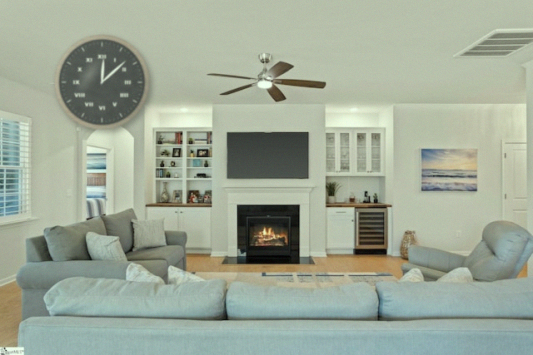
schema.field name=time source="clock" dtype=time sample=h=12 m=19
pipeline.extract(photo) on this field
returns h=12 m=8
